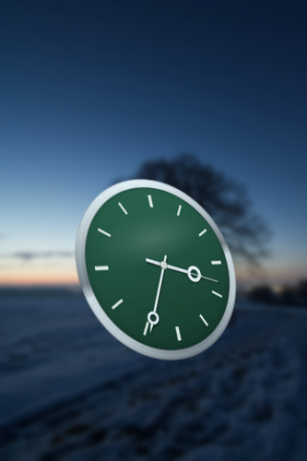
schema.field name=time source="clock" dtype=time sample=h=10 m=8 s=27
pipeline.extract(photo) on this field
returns h=3 m=34 s=18
